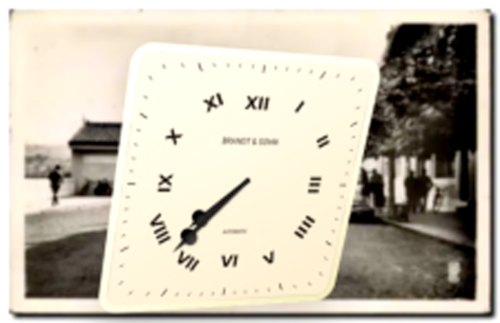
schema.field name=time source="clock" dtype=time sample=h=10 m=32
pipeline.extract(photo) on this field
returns h=7 m=37
